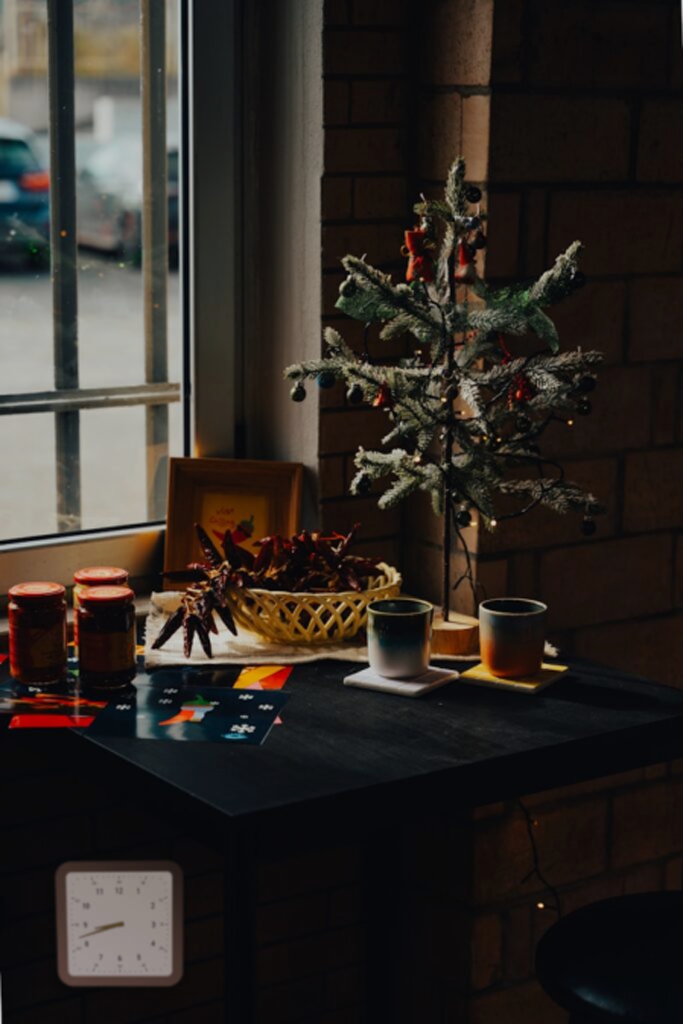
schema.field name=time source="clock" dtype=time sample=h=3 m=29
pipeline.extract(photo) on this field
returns h=8 m=42
